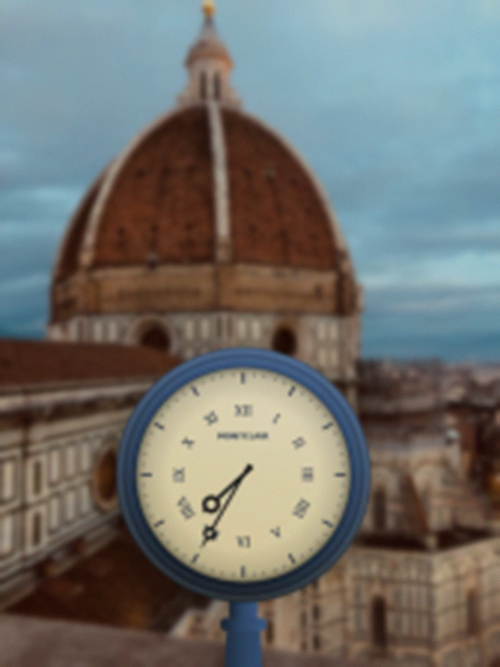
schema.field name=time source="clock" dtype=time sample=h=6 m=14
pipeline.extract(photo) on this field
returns h=7 m=35
